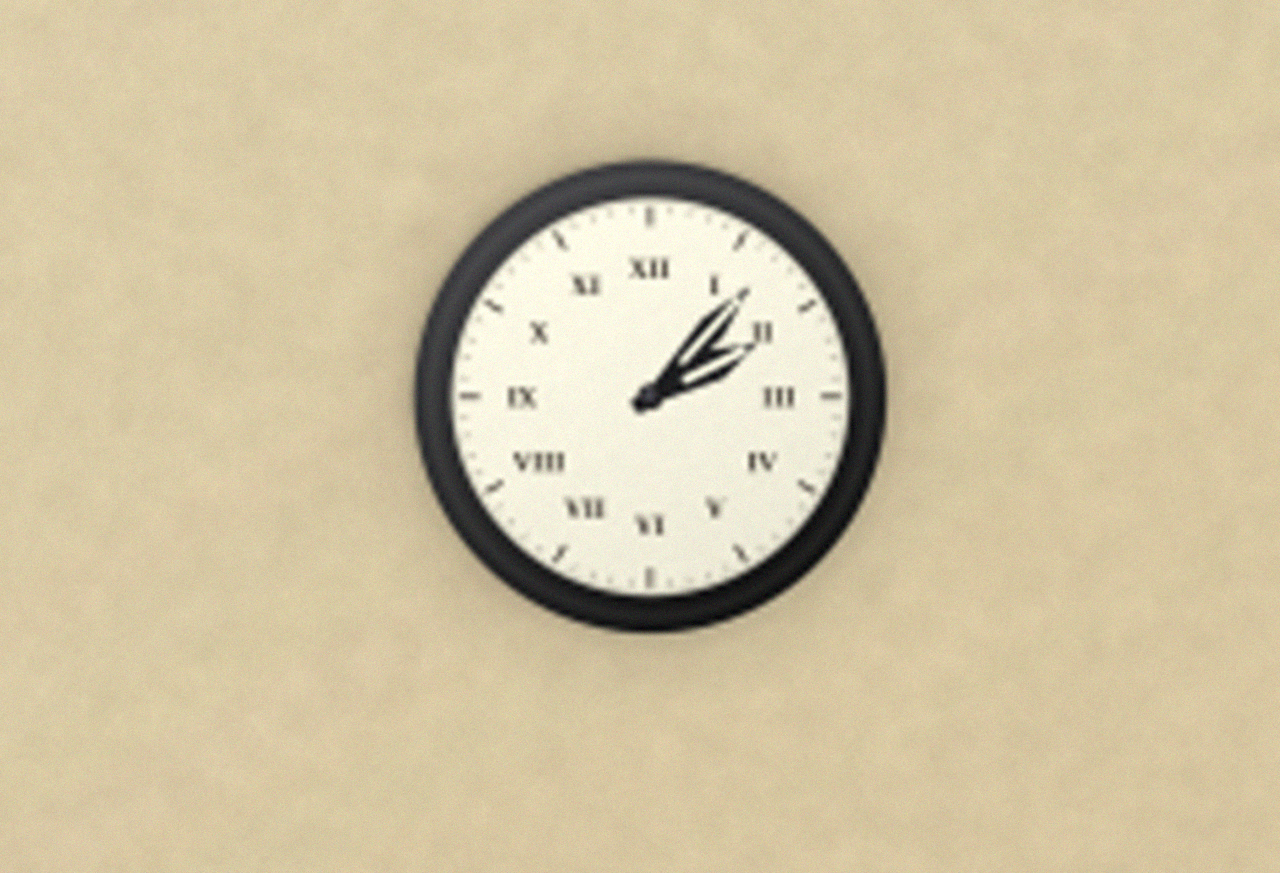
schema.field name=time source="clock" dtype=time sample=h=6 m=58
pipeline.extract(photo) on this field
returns h=2 m=7
